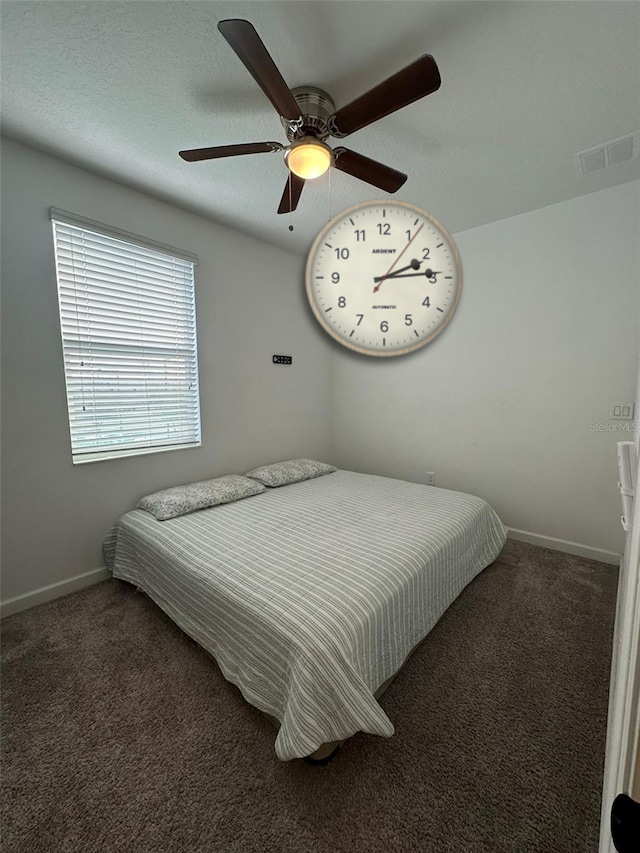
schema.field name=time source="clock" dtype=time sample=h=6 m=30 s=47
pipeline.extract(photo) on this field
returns h=2 m=14 s=6
